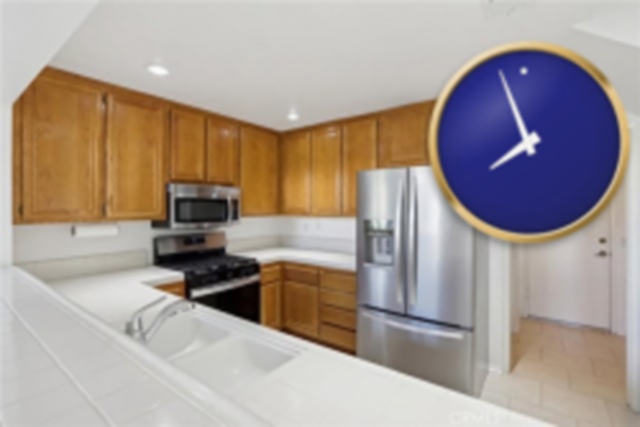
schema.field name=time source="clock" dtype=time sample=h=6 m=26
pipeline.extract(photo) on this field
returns h=7 m=57
